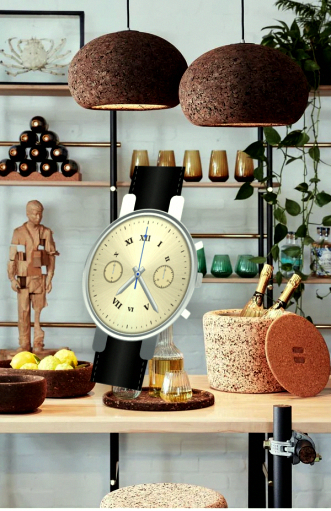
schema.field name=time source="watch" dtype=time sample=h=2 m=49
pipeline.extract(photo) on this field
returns h=7 m=23
